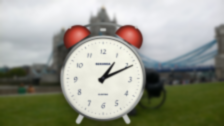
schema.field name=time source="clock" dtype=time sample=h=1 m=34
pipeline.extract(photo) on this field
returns h=1 m=11
